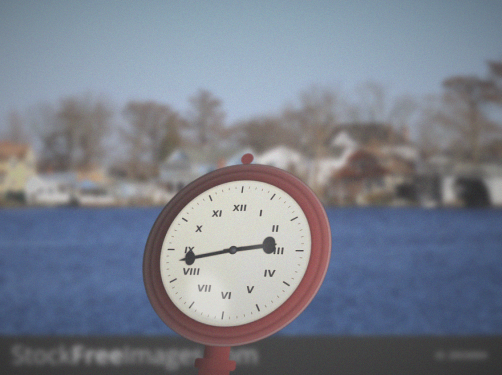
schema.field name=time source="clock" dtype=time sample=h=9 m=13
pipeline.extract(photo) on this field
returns h=2 m=43
